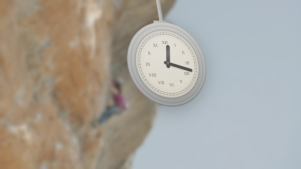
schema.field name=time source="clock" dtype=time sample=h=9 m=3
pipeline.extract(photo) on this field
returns h=12 m=18
